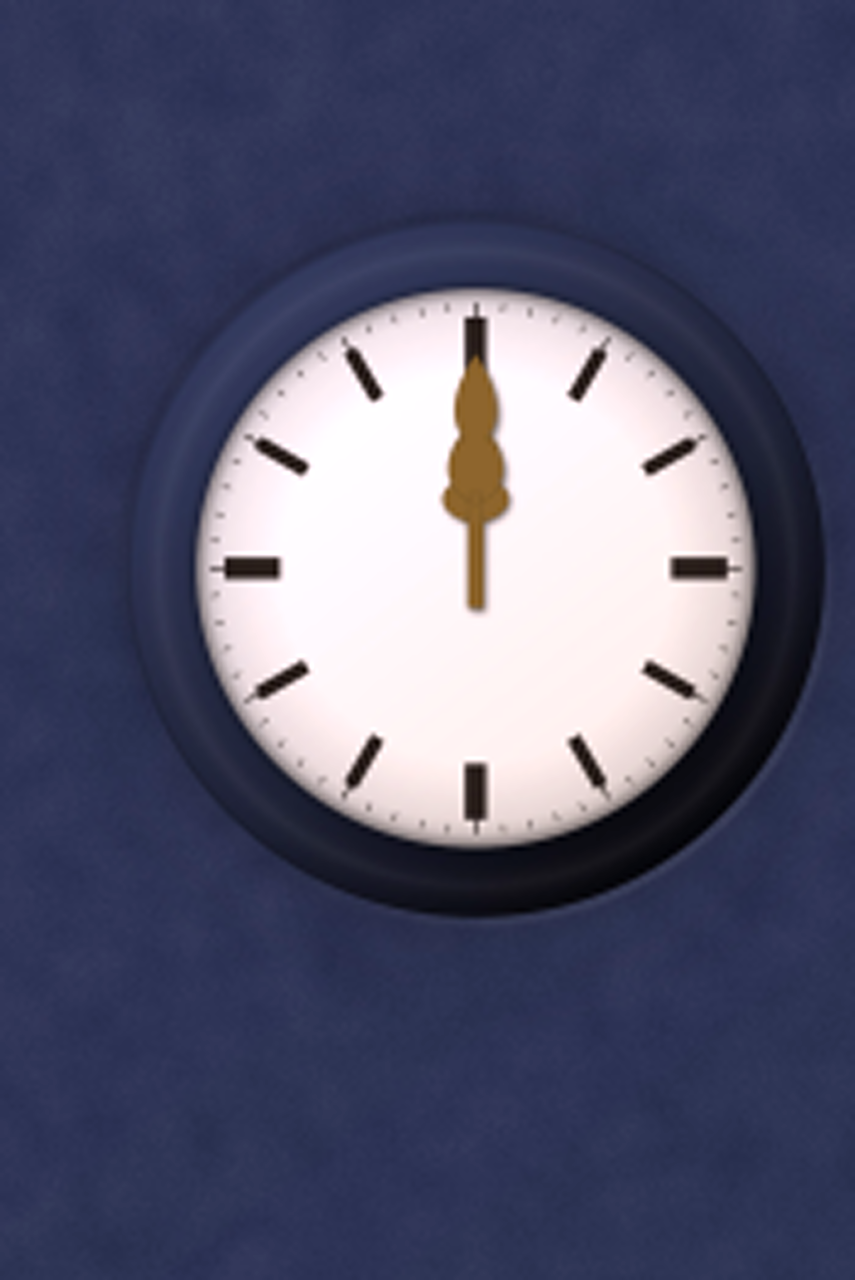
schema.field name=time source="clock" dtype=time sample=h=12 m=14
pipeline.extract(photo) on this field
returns h=12 m=0
